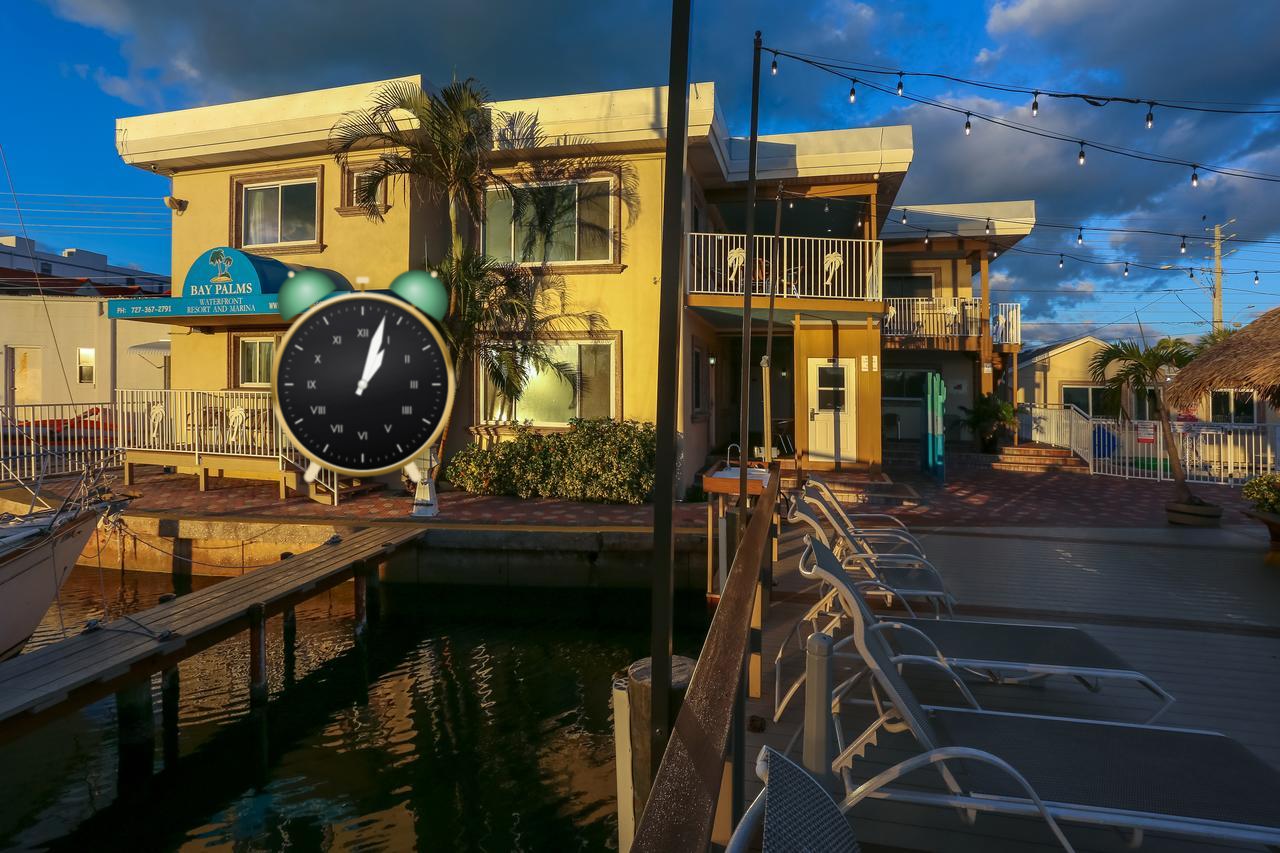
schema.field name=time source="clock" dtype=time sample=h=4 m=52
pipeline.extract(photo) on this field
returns h=1 m=3
